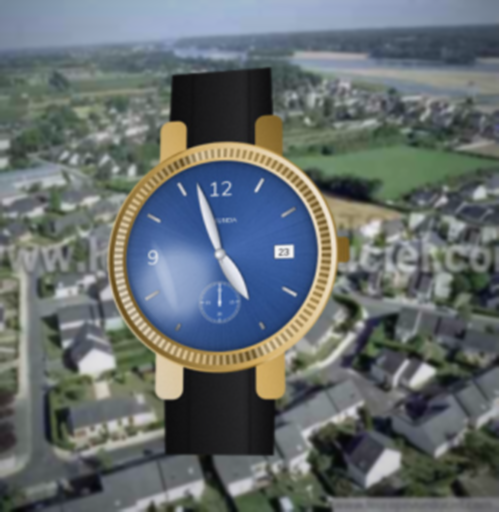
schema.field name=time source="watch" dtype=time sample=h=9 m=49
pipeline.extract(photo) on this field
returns h=4 m=57
